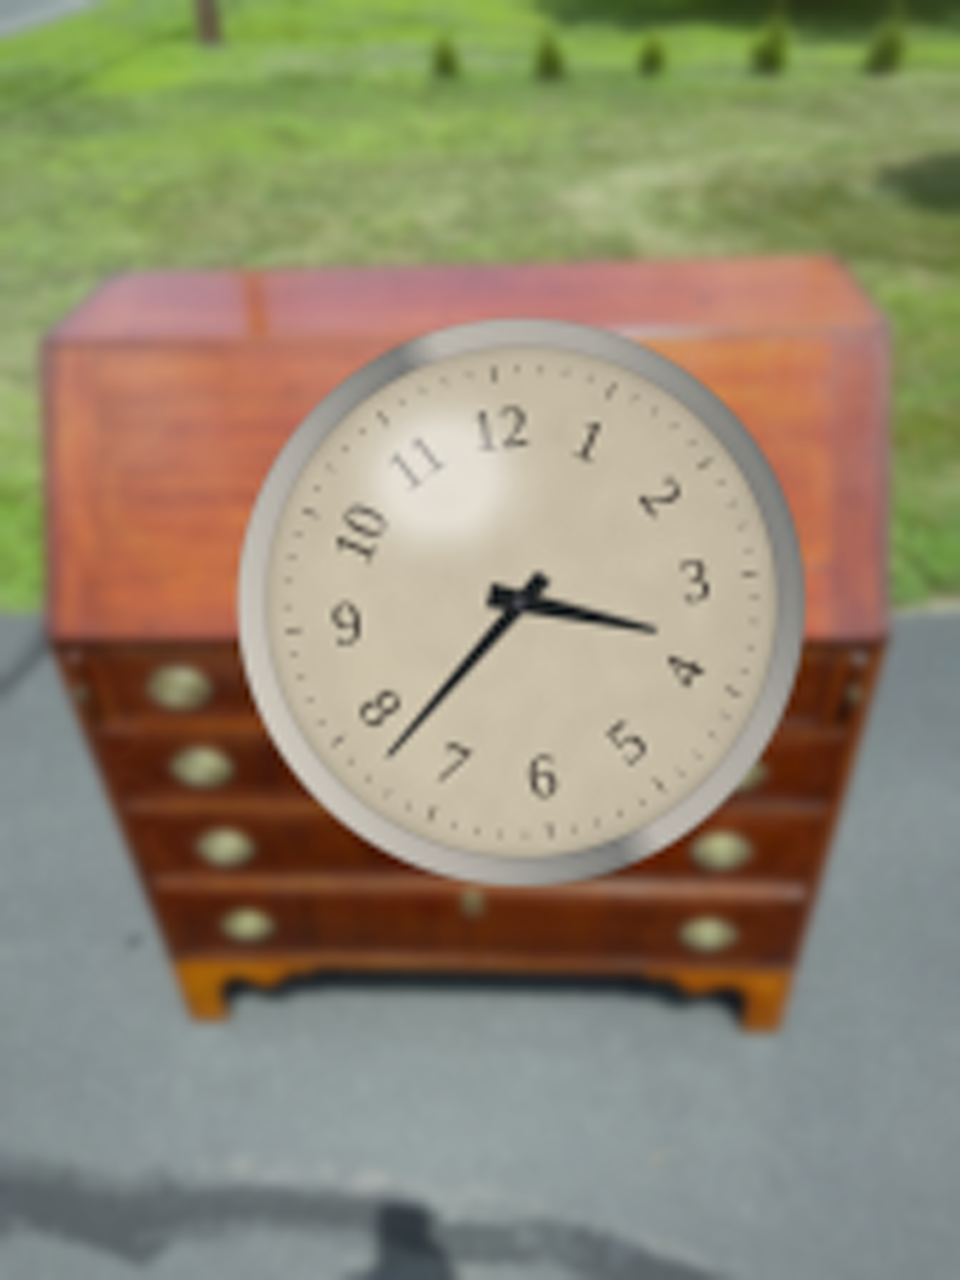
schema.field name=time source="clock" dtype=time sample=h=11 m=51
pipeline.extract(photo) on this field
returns h=3 m=38
